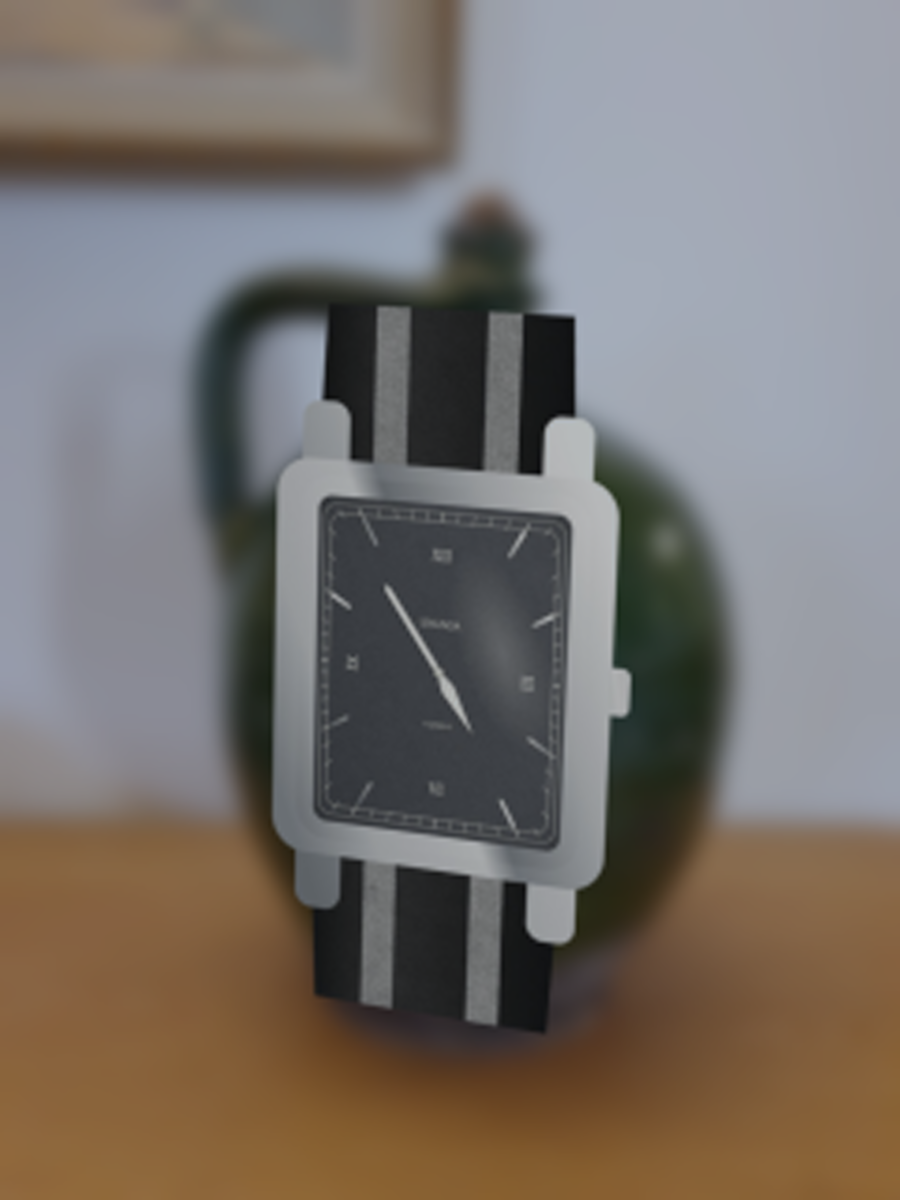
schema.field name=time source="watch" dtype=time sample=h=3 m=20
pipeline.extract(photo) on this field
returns h=4 m=54
